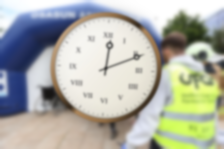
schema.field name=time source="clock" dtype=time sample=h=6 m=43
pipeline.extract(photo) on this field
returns h=12 m=11
